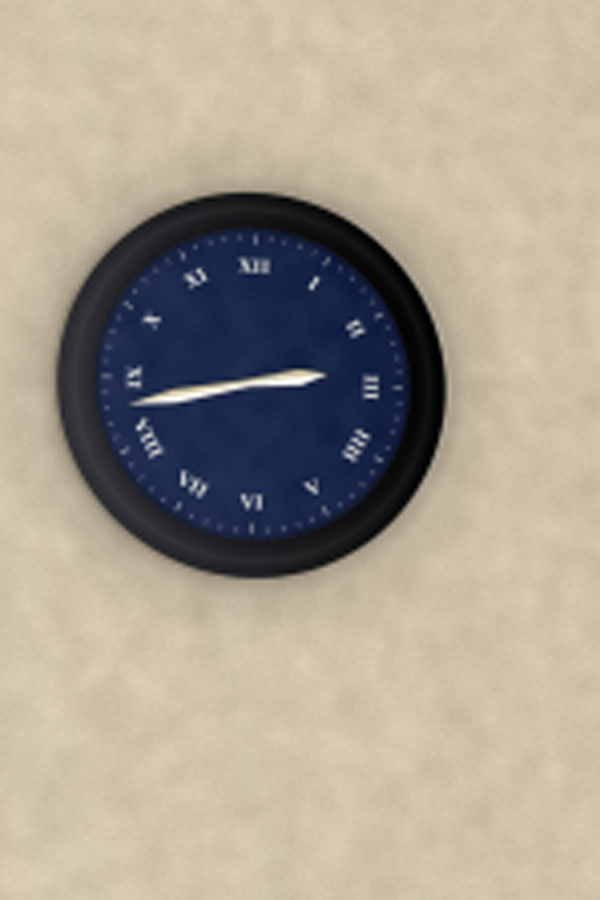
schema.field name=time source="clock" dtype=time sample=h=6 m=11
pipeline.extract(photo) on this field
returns h=2 m=43
